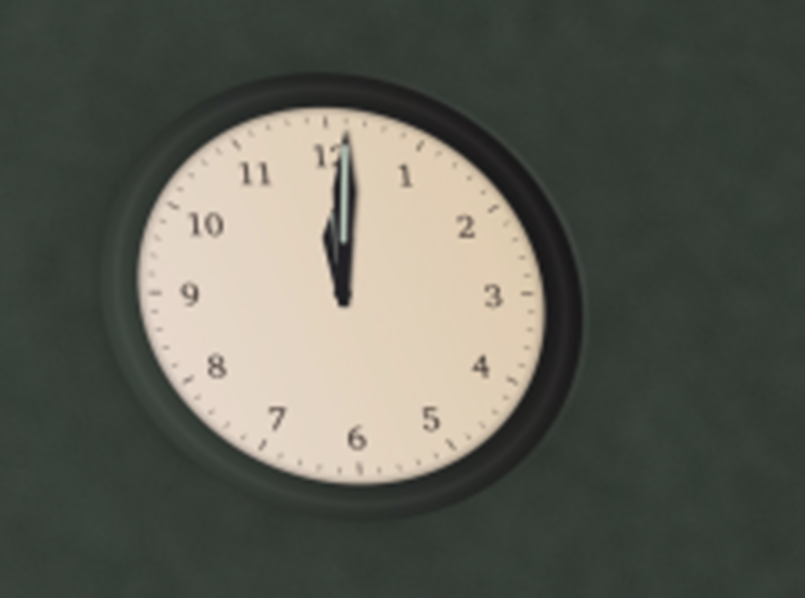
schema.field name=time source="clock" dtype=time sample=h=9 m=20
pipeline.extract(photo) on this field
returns h=12 m=1
